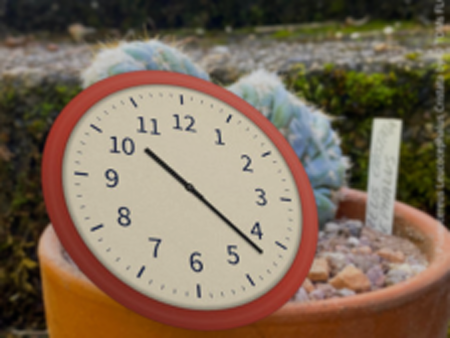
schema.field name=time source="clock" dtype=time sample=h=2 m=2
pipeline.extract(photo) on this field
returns h=10 m=22
